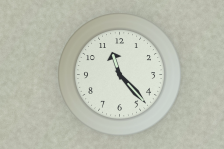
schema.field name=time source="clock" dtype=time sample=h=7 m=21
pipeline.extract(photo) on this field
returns h=11 m=23
